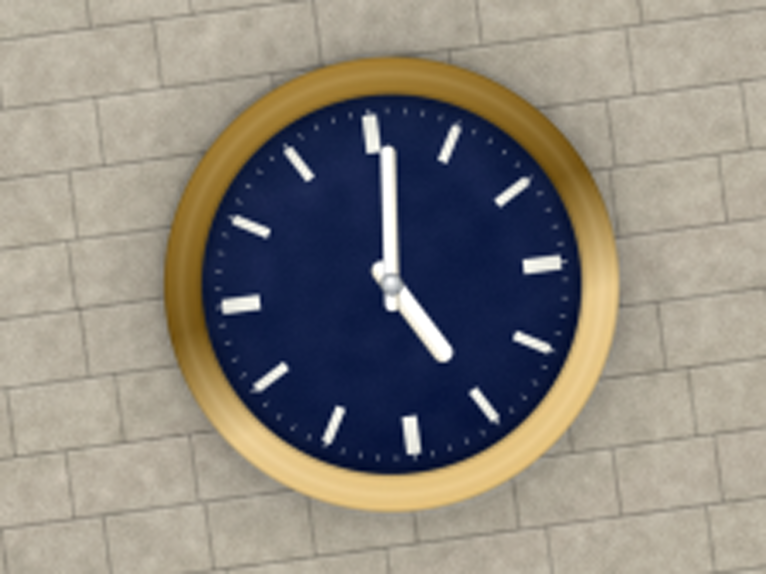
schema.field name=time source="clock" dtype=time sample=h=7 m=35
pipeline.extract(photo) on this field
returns h=5 m=1
